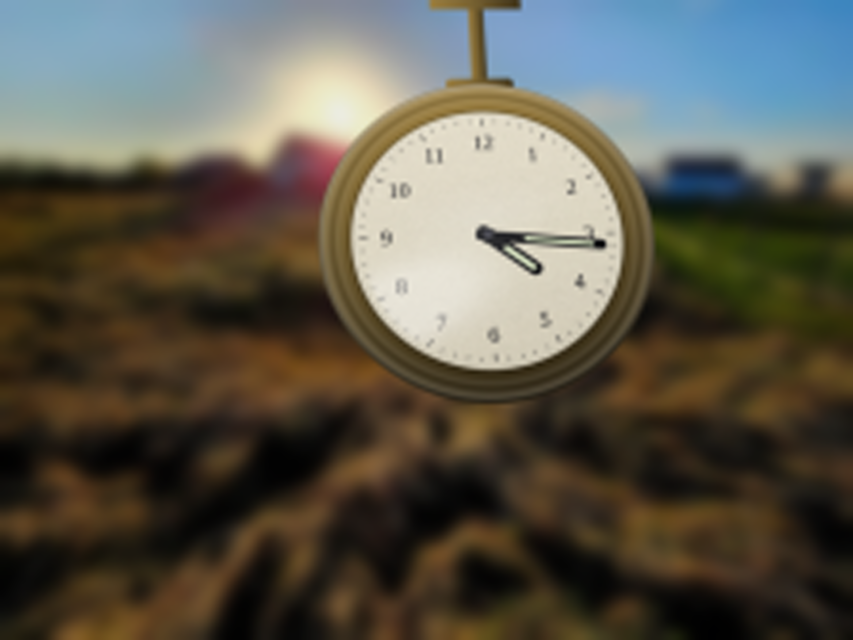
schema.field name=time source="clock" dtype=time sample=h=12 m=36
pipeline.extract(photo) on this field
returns h=4 m=16
